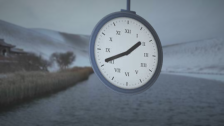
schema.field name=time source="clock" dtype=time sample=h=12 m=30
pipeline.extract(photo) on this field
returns h=1 m=41
